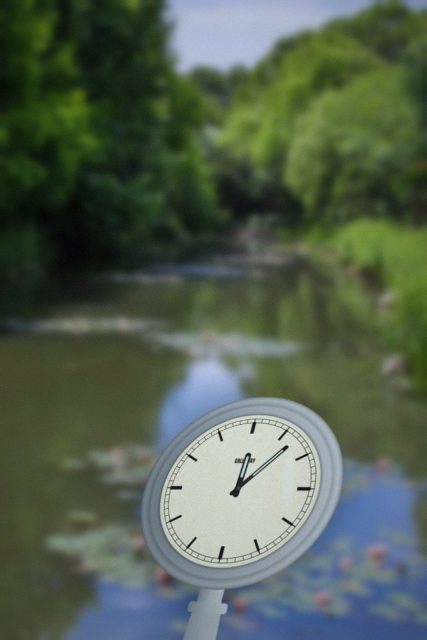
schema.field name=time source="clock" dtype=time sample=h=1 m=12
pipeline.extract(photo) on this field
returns h=12 m=7
